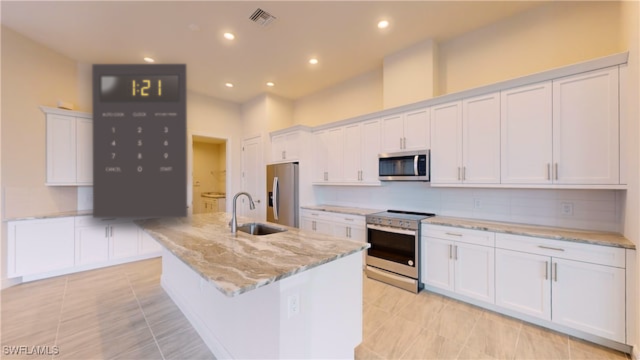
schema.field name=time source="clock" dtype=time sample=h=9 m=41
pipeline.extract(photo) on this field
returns h=1 m=21
